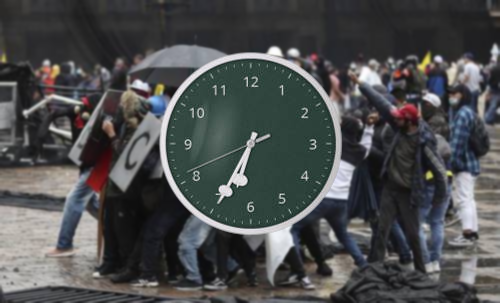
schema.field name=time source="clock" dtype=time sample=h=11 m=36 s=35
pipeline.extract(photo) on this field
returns h=6 m=34 s=41
